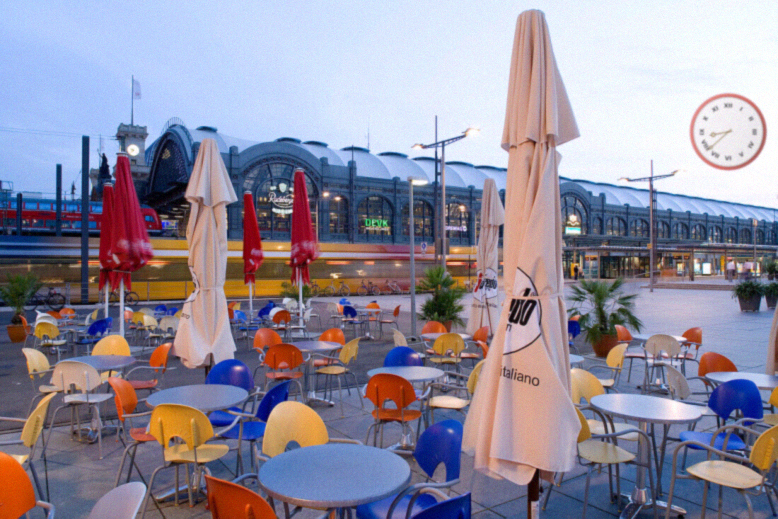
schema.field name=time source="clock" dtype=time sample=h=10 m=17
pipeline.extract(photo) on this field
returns h=8 m=38
